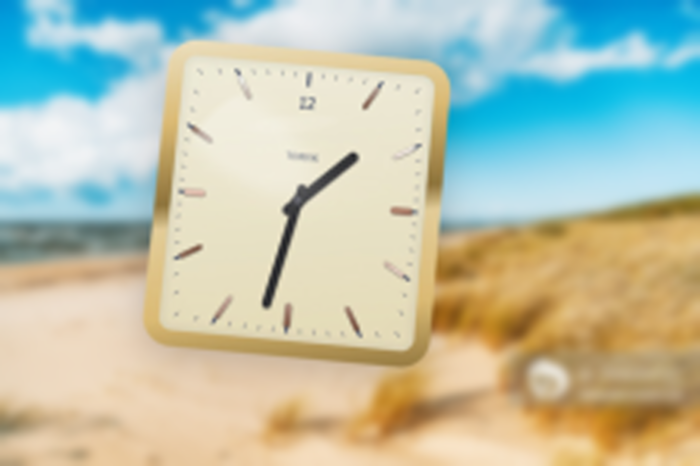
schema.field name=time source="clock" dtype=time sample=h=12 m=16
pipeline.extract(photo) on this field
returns h=1 m=32
